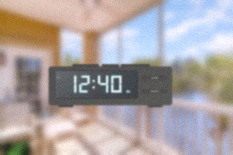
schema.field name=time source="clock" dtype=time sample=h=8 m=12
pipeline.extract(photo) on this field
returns h=12 m=40
